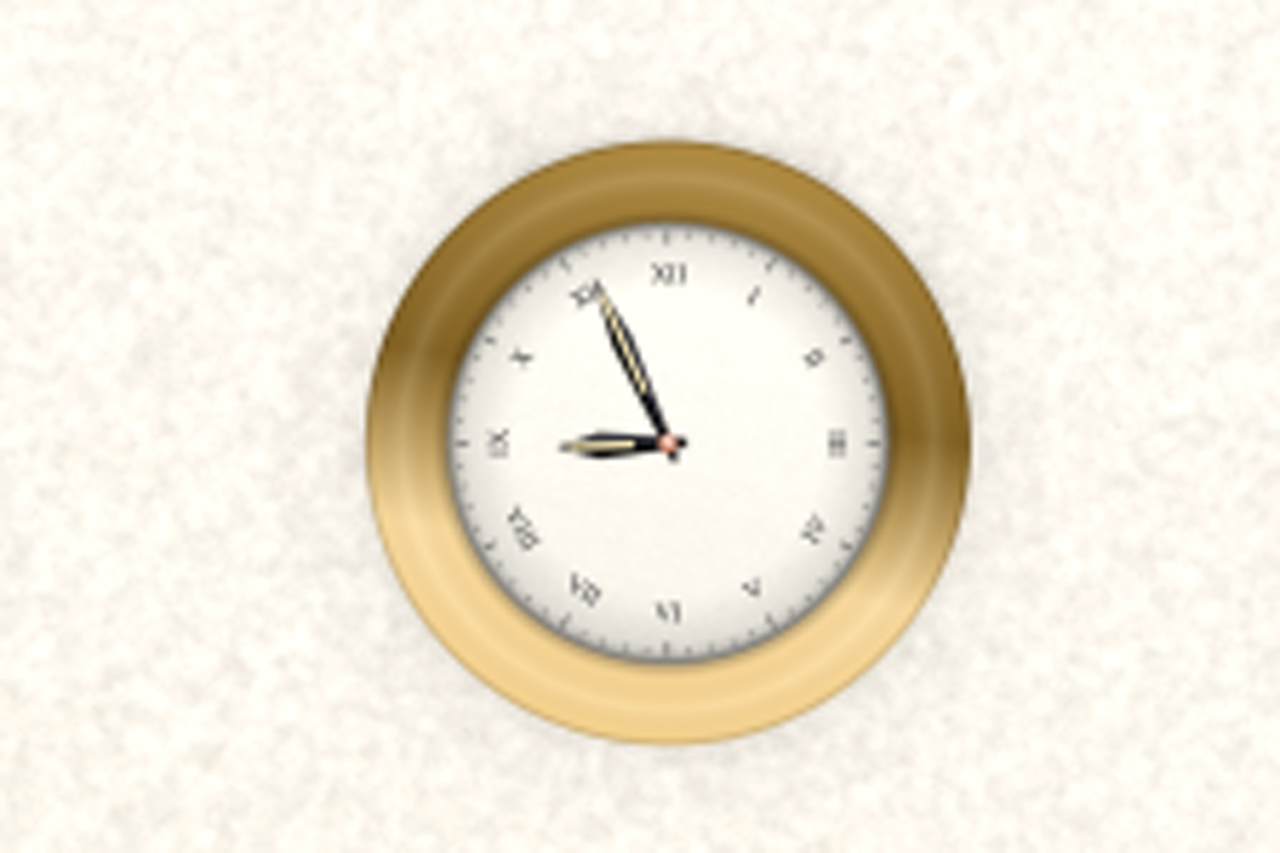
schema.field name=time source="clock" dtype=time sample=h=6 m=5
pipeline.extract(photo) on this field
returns h=8 m=56
